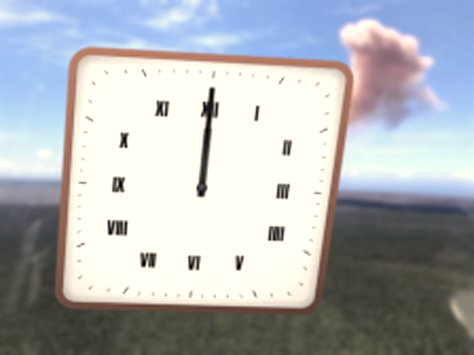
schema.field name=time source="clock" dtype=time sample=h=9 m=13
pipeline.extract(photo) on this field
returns h=12 m=0
